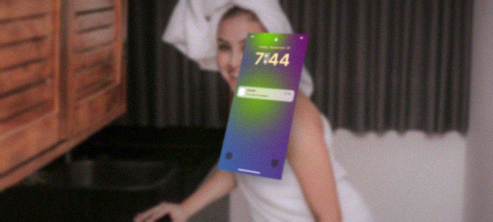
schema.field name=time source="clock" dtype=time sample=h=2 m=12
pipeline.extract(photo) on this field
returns h=7 m=44
